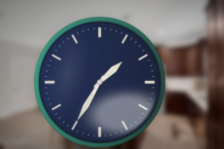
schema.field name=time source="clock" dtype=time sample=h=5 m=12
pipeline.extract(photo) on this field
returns h=1 m=35
